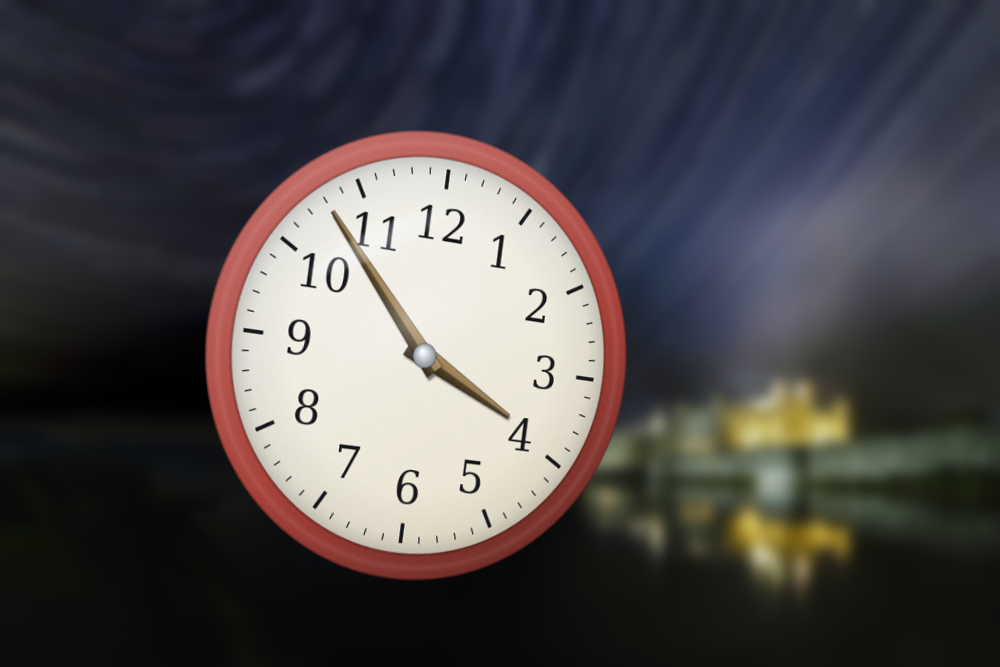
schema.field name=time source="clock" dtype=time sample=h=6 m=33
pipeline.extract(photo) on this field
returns h=3 m=53
